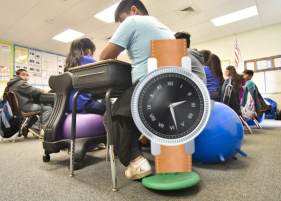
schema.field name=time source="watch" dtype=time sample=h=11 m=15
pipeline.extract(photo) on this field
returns h=2 m=28
